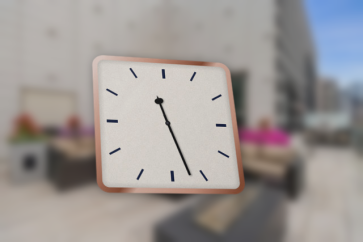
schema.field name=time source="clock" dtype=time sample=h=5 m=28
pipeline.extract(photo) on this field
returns h=11 m=27
